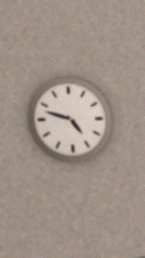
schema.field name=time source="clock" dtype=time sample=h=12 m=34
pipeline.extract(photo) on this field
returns h=4 m=48
